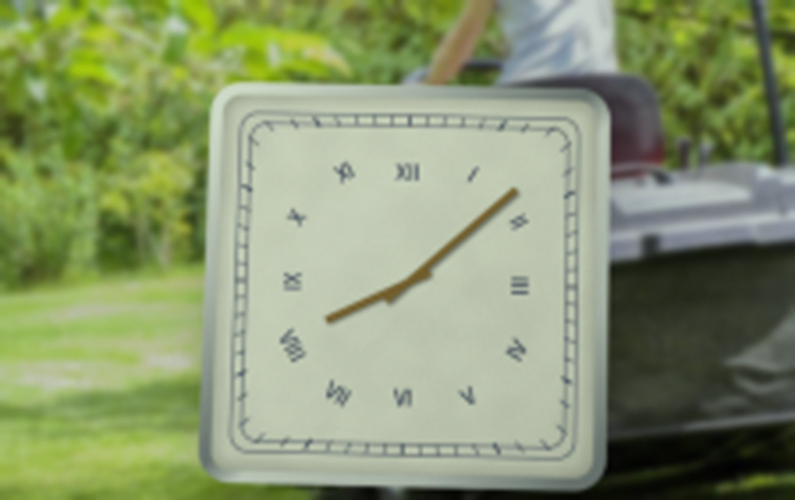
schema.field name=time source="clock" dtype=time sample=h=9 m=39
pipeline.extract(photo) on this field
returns h=8 m=8
